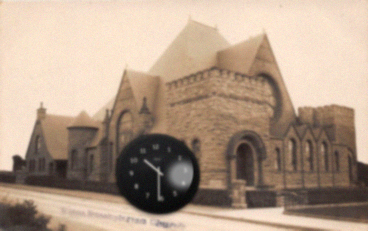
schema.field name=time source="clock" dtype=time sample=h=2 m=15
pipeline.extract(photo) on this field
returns h=10 m=31
